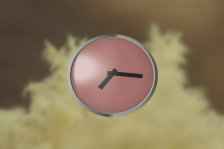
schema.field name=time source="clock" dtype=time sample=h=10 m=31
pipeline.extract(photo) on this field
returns h=7 m=16
